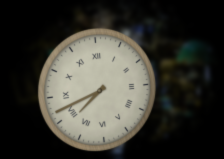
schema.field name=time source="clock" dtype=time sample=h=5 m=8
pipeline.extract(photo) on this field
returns h=7 m=42
